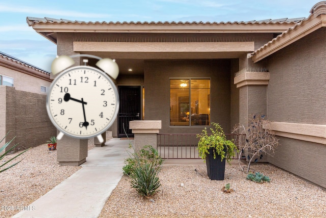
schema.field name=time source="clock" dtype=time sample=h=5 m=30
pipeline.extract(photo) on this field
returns h=9 m=28
